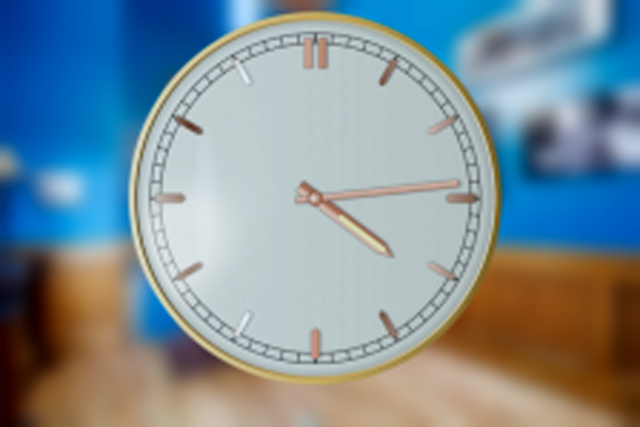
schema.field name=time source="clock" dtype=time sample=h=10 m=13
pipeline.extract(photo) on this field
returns h=4 m=14
